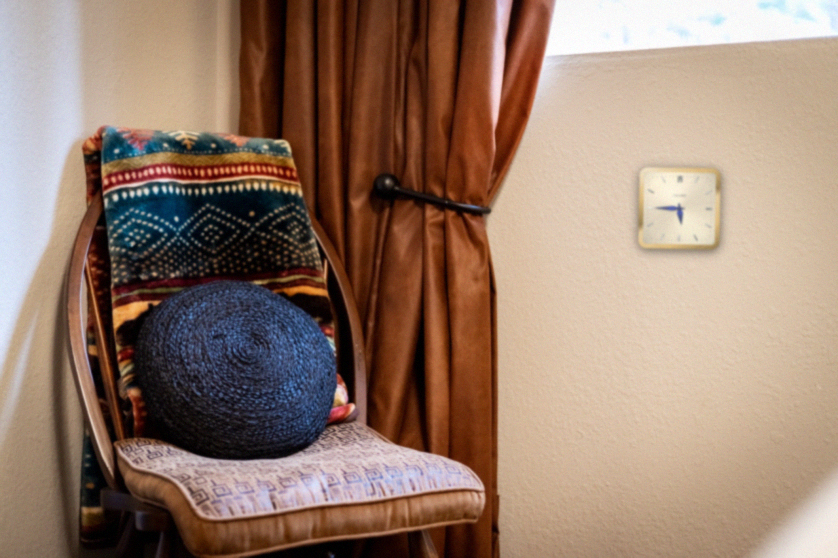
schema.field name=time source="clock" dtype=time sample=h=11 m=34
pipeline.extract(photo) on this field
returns h=5 m=45
